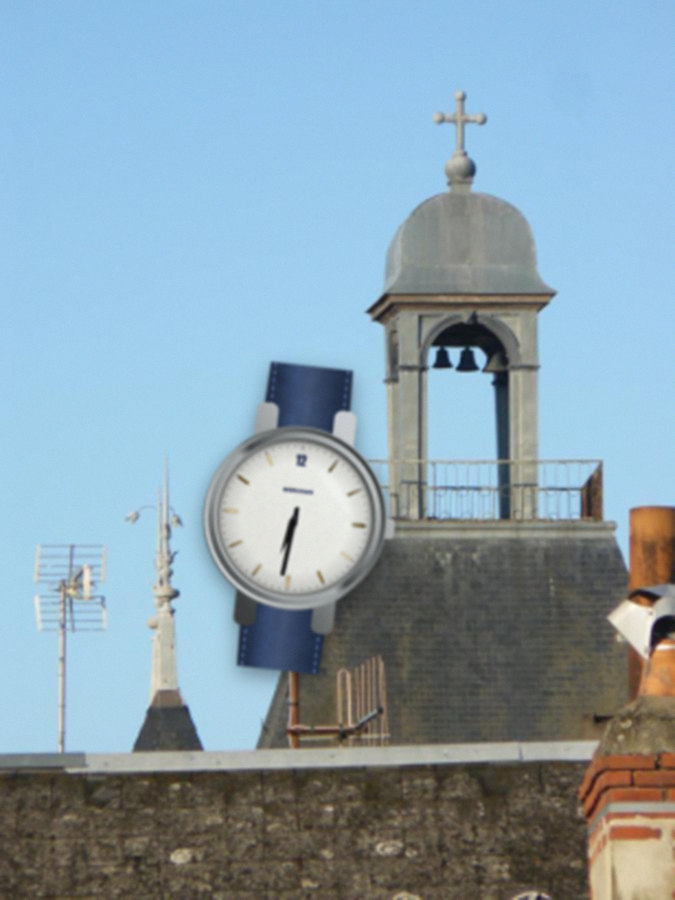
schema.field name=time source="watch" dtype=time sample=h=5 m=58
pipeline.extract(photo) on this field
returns h=6 m=31
